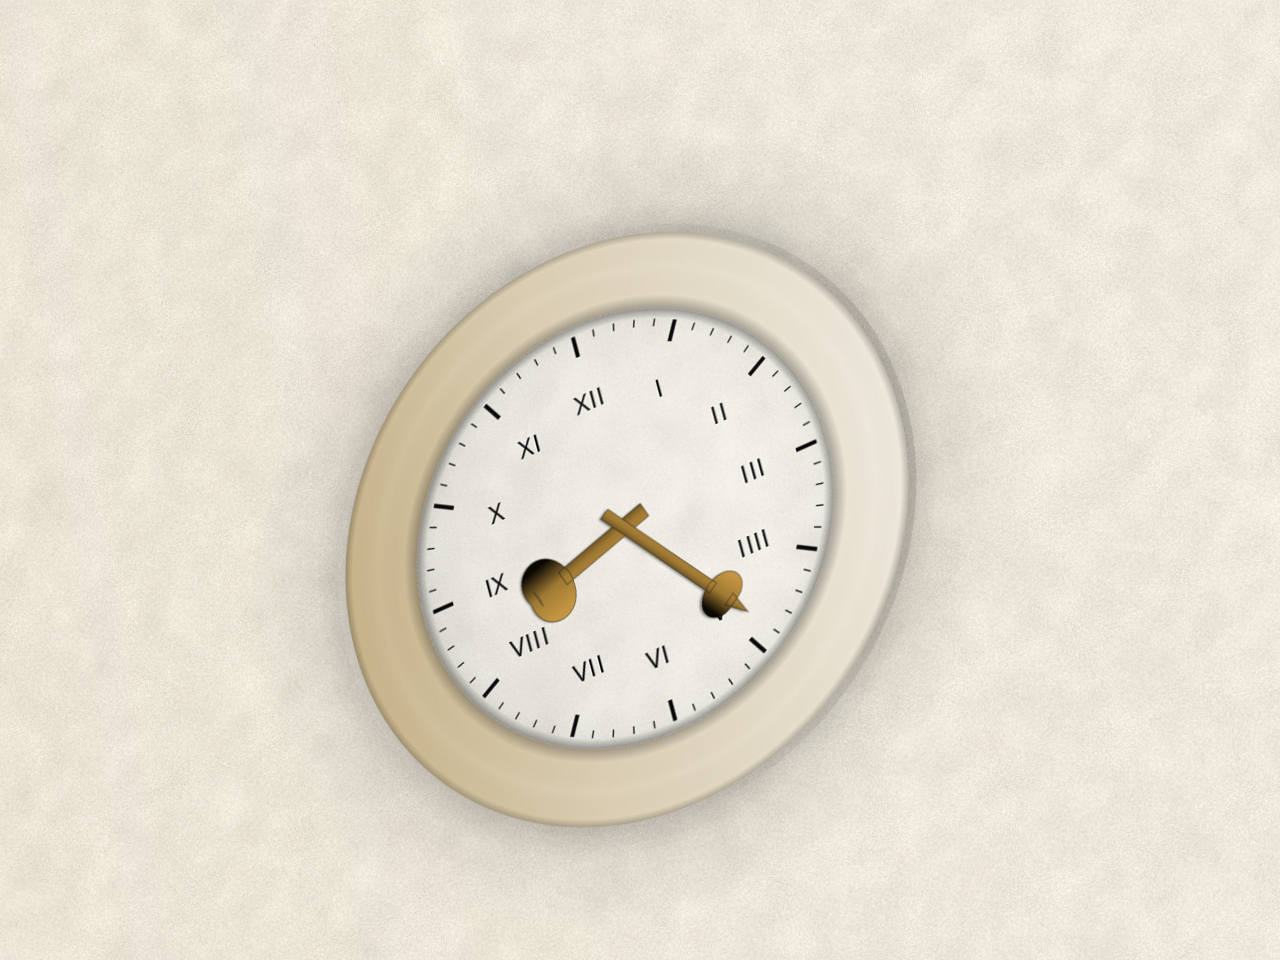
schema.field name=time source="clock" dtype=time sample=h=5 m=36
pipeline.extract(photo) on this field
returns h=8 m=24
